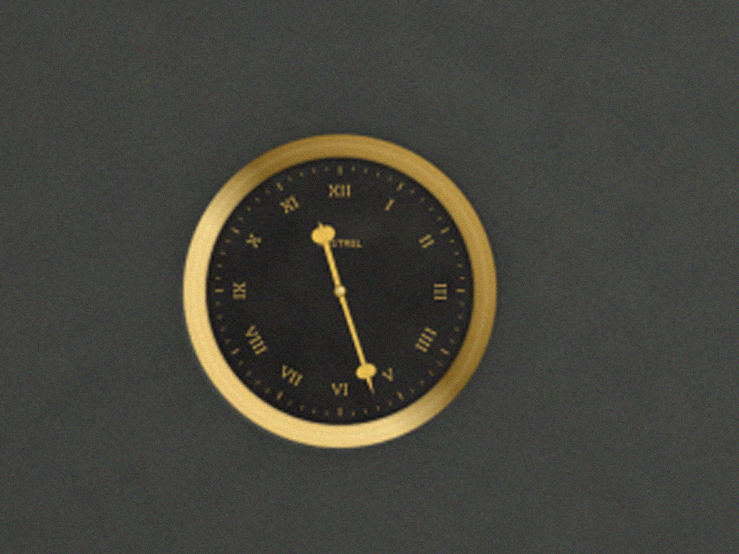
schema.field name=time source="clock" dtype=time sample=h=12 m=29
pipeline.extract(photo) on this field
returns h=11 m=27
